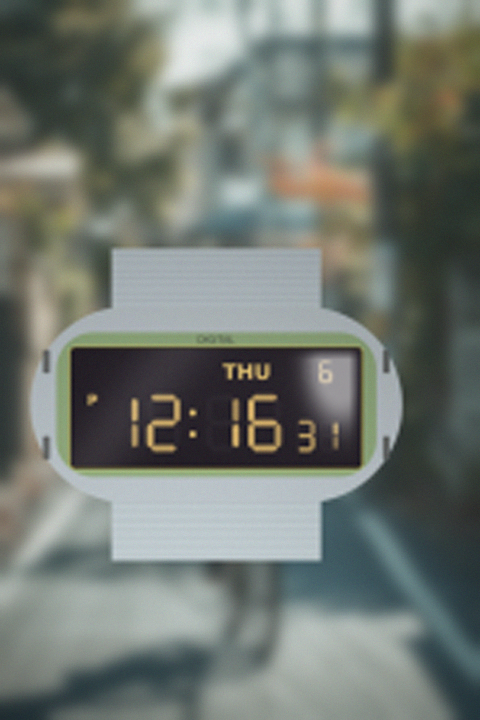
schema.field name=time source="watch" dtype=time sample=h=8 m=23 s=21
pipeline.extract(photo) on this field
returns h=12 m=16 s=31
